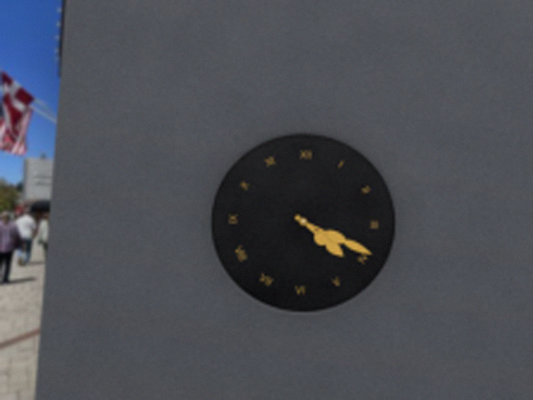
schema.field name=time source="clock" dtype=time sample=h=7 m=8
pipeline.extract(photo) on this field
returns h=4 m=19
